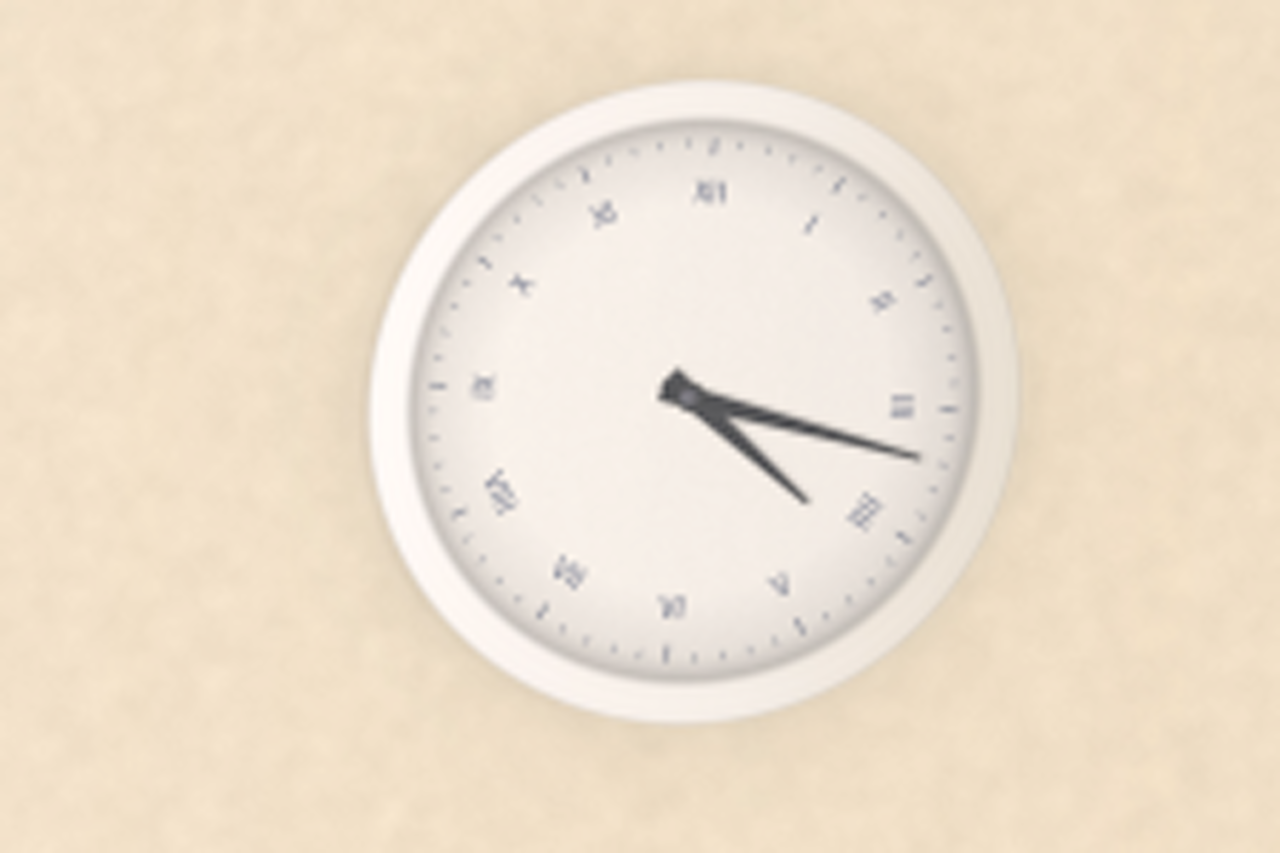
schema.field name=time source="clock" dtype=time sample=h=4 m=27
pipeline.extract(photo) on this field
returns h=4 m=17
